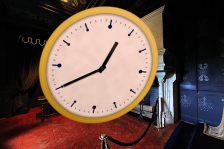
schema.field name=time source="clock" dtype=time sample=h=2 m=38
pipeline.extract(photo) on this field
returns h=12 m=40
